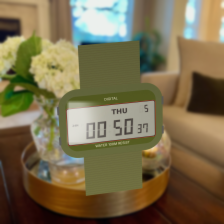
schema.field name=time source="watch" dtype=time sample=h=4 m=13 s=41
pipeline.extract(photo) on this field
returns h=0 m=50 s=37
